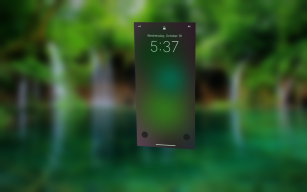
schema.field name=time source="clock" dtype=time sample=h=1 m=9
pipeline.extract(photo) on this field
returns h=5 m=37
